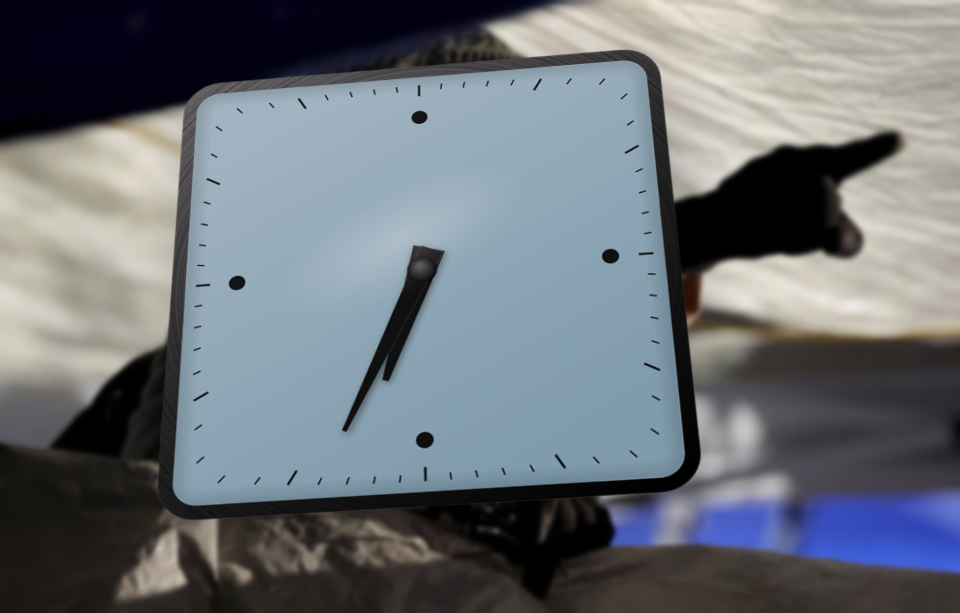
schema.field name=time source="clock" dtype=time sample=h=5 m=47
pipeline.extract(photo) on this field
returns h=6 m=34
